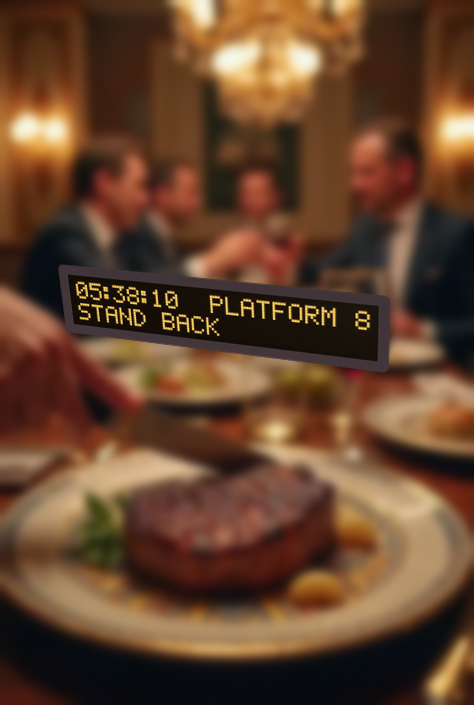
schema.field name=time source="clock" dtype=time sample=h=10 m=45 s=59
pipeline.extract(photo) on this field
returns h=5 m=38 s=10
